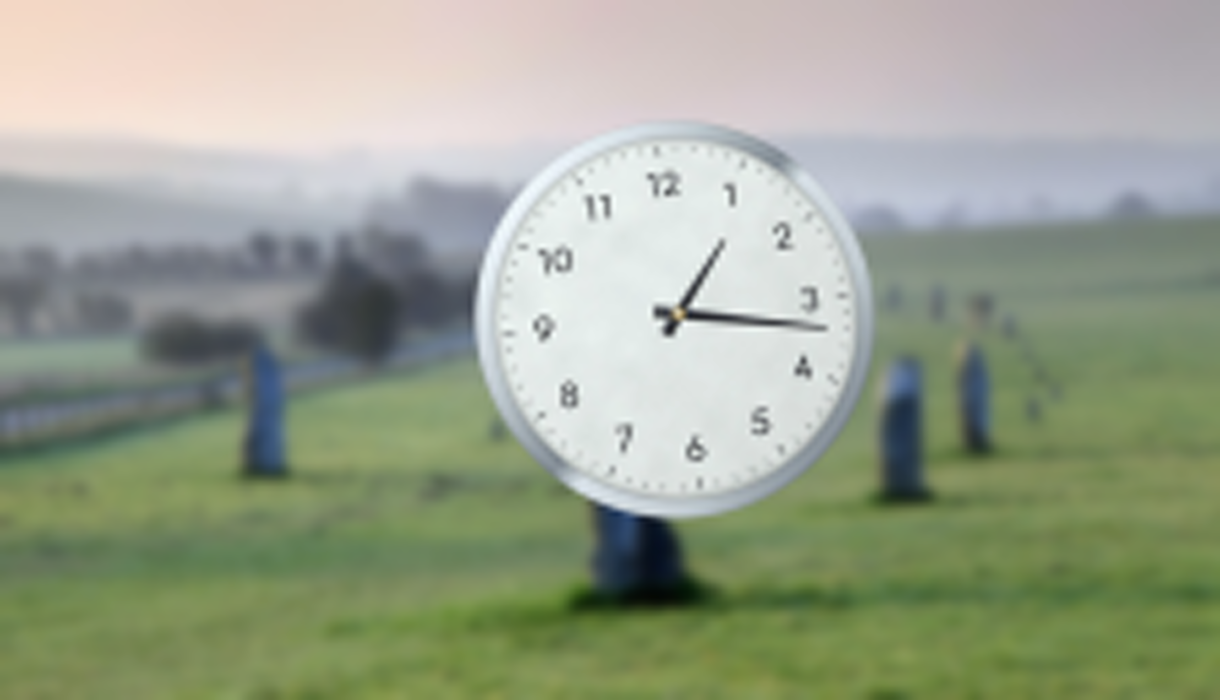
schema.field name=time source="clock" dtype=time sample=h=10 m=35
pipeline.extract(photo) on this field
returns h=1 m=17
